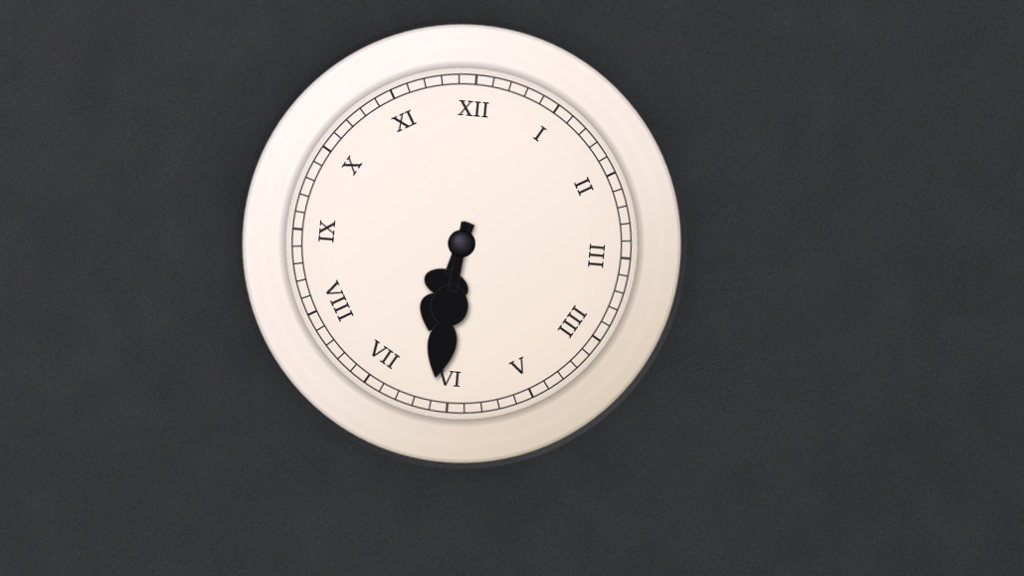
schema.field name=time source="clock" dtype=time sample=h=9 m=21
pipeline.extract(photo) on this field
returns h=6 m=31
